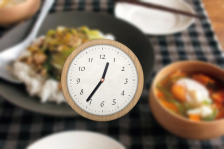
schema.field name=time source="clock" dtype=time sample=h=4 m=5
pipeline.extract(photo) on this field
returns h=12 m=36
